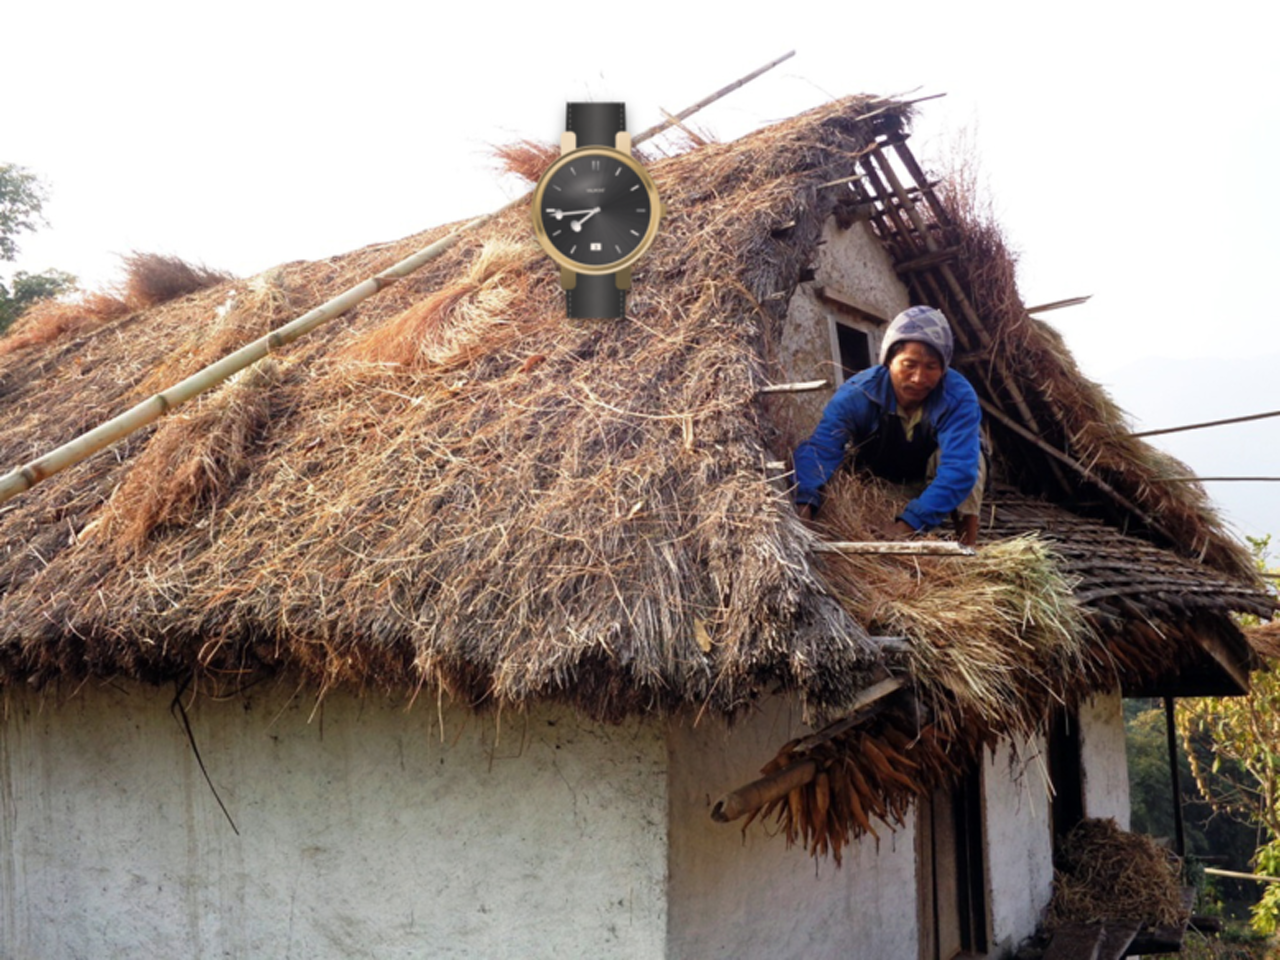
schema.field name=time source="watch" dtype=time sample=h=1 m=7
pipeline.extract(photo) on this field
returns h=7 m=44
